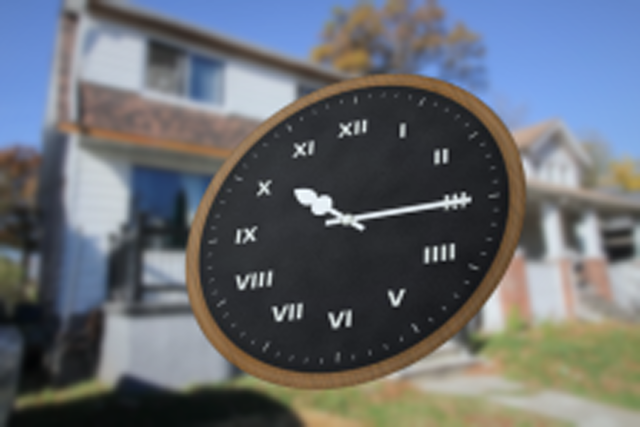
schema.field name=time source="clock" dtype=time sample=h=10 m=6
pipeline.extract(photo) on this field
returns h=10 m=15
